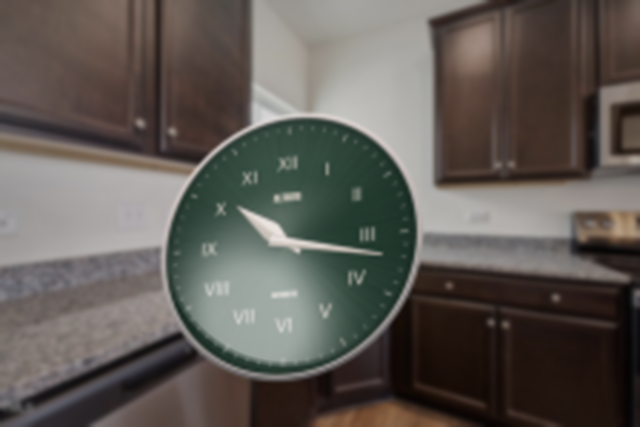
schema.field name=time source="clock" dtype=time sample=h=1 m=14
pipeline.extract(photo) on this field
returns h=10 m=17
